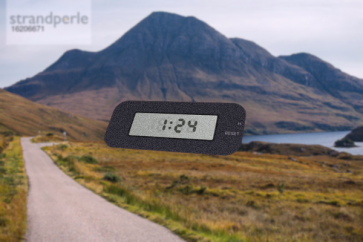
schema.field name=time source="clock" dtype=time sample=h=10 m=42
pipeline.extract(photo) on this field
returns h=1 m=24
